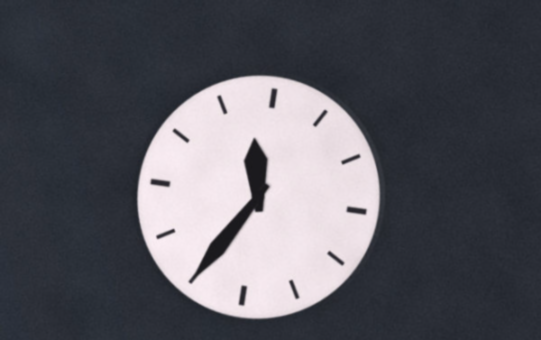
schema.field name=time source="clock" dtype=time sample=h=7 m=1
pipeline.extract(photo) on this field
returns h=11 m=35
